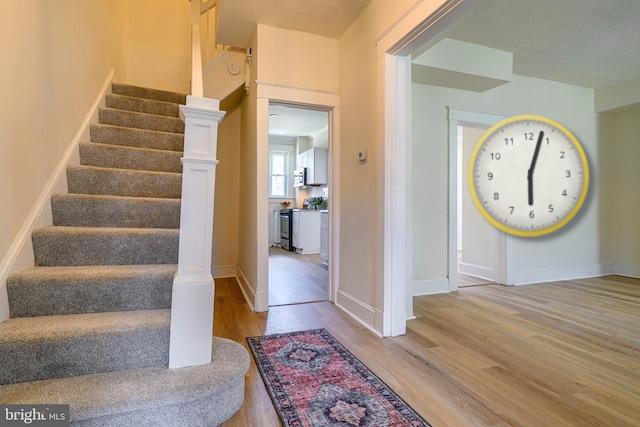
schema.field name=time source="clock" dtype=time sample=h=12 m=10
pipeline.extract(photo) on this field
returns h=6 m=3
